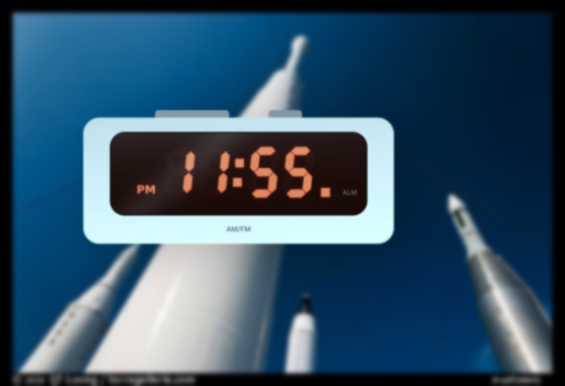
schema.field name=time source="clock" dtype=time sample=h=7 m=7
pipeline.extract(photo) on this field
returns h=11 m=55
